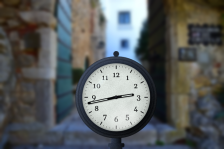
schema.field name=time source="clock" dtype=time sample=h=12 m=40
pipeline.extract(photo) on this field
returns h=2 m=43
